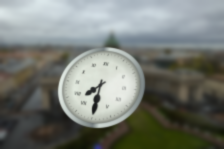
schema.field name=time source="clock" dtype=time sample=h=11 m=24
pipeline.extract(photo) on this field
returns h=7 m=30
